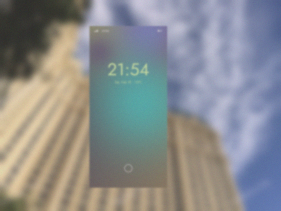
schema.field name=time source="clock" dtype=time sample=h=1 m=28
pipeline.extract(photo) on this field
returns h=21 m=54
